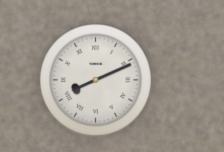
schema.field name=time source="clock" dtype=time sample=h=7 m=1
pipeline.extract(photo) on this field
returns h=8 m=11
